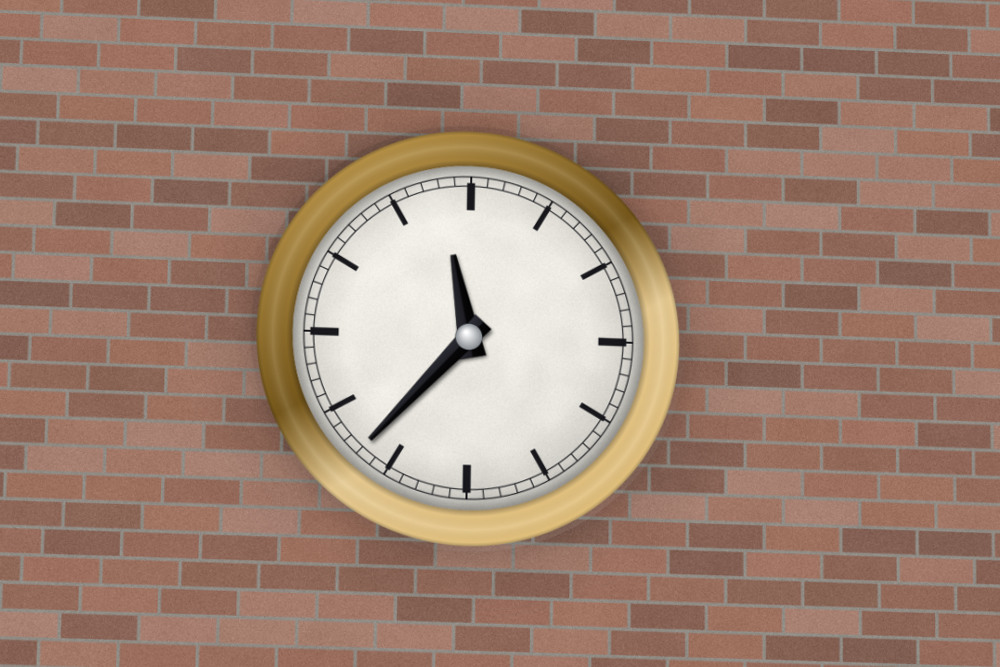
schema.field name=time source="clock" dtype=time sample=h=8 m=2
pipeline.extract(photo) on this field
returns h=11 m=37
